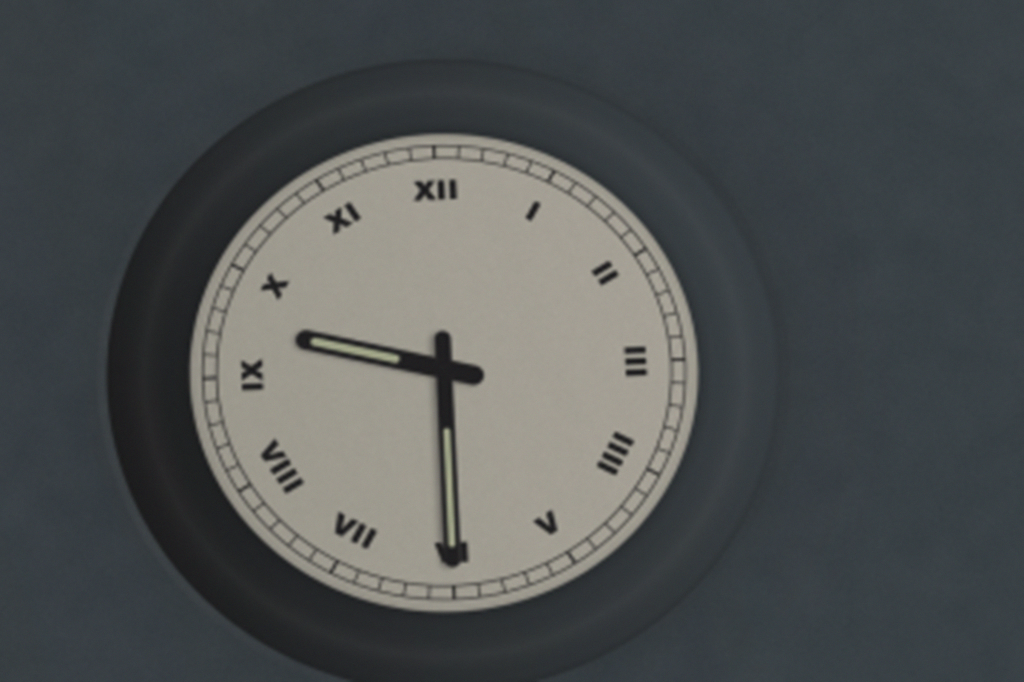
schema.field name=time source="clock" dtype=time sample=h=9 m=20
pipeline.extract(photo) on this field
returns h=9 m=30
